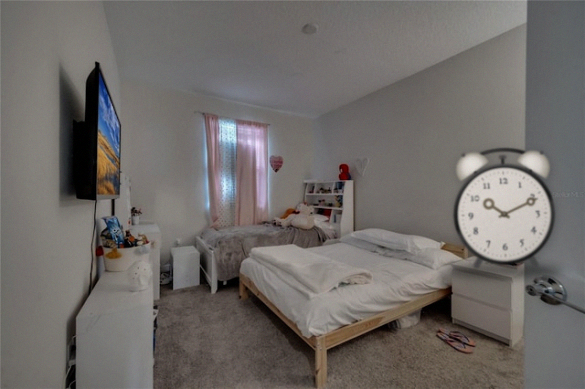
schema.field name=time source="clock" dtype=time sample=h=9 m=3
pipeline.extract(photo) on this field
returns h=10 m=11
